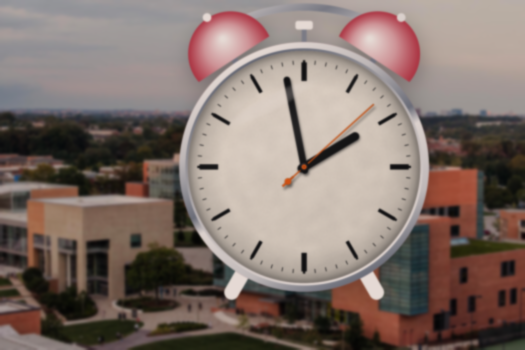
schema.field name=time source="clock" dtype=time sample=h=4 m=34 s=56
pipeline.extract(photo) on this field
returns h=1 m=58 s=8
